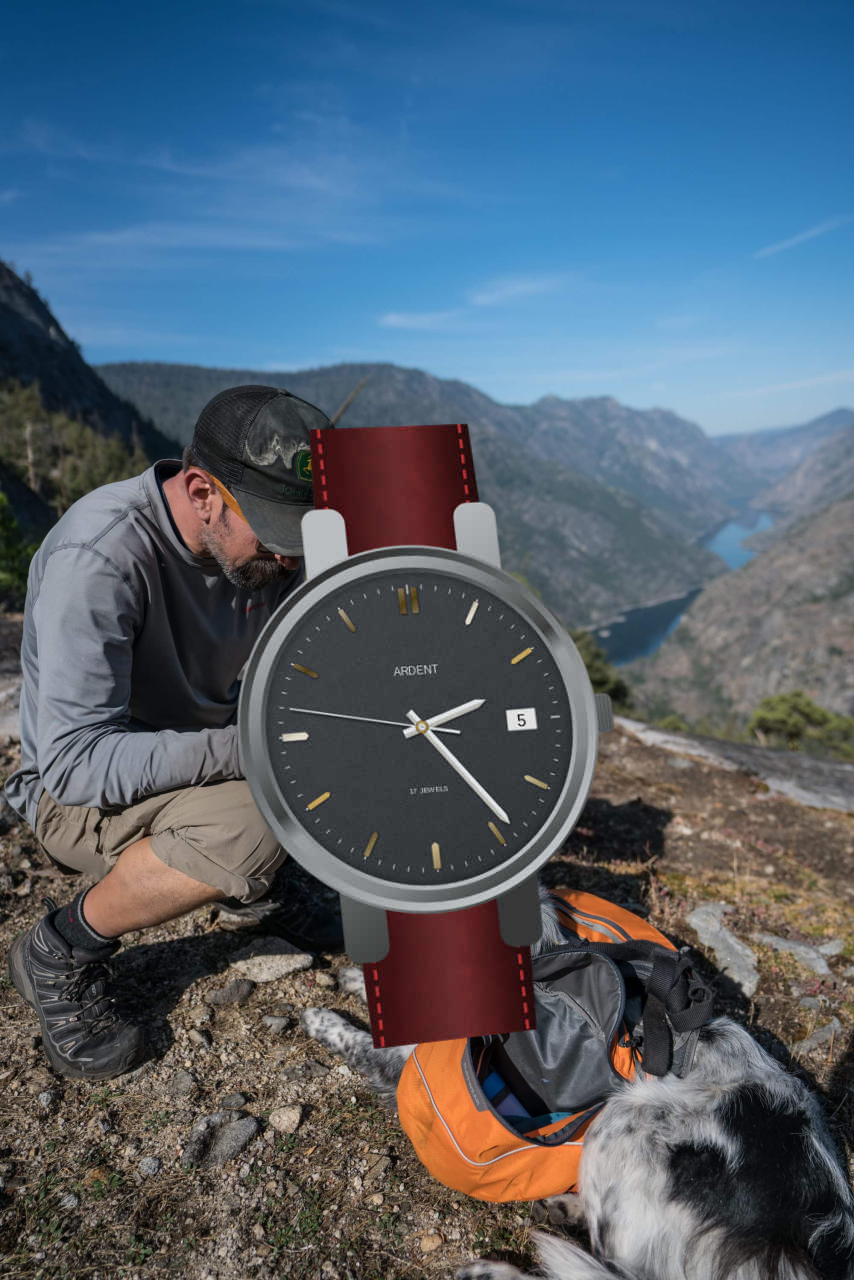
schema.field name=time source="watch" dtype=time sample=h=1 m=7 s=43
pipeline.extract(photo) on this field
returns h=2 m=23 s=47
